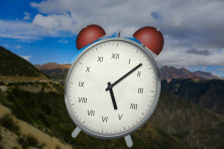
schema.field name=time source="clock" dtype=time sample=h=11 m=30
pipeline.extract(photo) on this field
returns h=5 m=8
